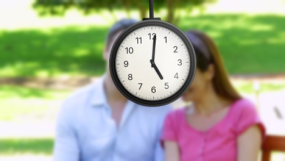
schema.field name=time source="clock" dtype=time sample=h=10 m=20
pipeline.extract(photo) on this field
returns h=5 m=1
